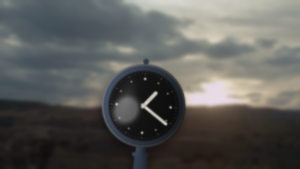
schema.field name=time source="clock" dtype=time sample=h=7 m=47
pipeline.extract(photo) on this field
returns h=1 m=21
